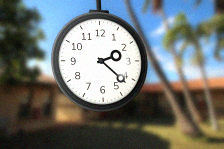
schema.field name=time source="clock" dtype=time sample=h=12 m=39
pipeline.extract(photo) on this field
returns h=2 m=22
